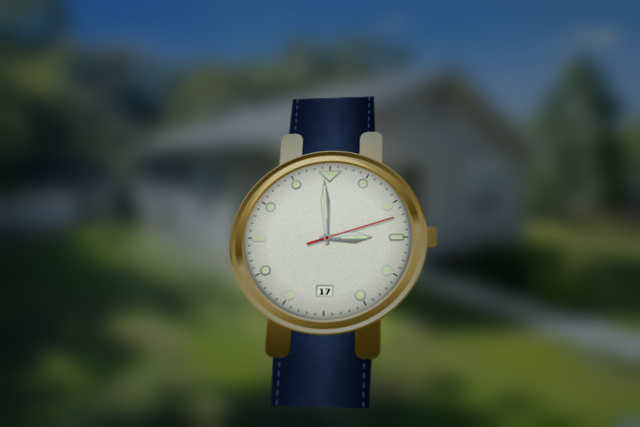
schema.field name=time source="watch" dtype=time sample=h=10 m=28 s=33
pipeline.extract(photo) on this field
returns h=2 m=59 s=12
